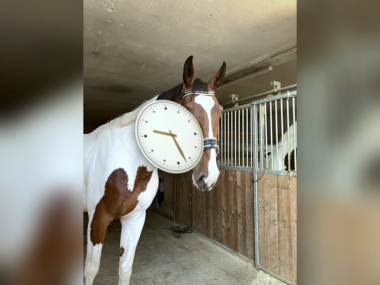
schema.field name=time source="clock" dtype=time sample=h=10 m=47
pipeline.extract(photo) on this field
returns h=9 m=27
